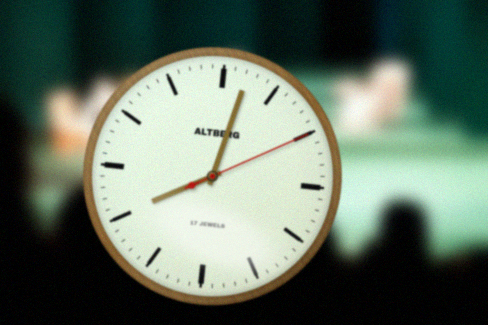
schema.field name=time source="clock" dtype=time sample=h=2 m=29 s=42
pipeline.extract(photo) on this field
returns h=8 m=2 s=10
